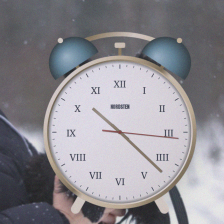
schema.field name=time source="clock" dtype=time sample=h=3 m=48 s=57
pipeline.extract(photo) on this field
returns h=10 m=22 s=16
